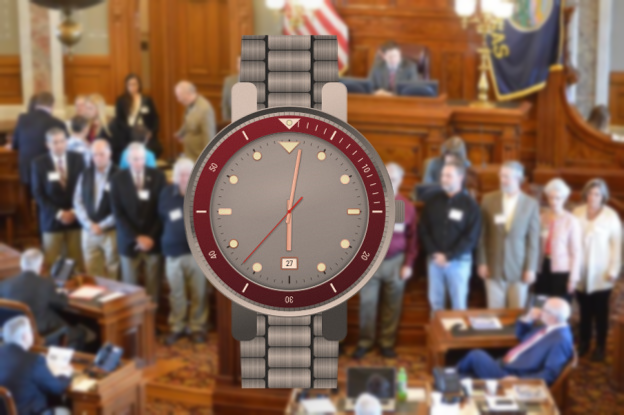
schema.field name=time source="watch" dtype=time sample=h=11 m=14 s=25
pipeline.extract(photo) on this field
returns h=6 m=1 s=37
